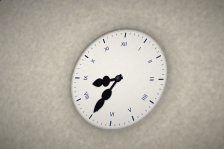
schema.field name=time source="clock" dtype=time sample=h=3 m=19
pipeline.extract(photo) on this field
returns h=8 m=35
